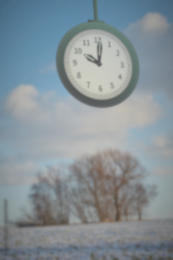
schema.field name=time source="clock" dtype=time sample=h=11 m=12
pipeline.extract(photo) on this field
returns h=10 m=1
